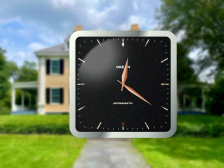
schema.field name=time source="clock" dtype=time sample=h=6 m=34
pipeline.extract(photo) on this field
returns h=12 m=21
